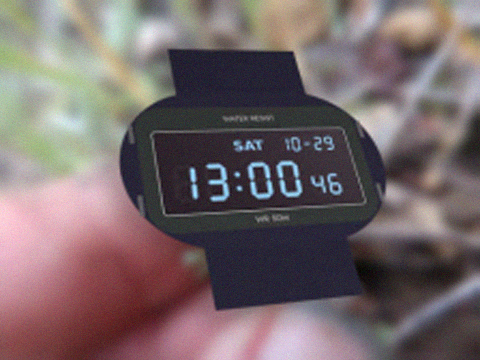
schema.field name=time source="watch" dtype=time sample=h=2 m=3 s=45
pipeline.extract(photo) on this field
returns h=13 m=0 s=46
